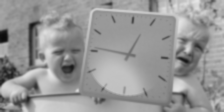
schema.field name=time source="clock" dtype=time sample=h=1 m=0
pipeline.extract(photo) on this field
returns h=12 m=46
